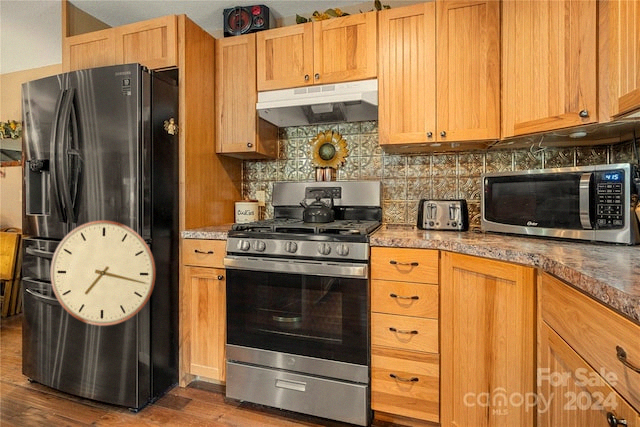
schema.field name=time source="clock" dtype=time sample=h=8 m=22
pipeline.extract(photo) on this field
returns h=7 m=17
